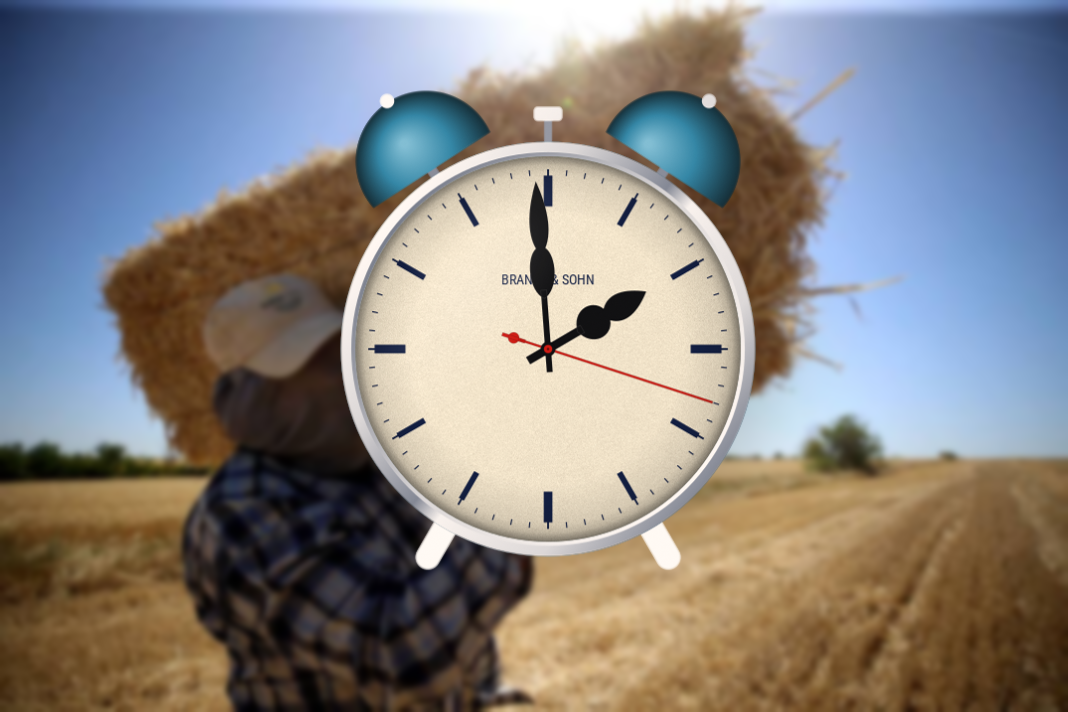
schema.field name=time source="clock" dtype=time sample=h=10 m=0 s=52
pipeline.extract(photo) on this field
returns h=1 m=59 s=18
